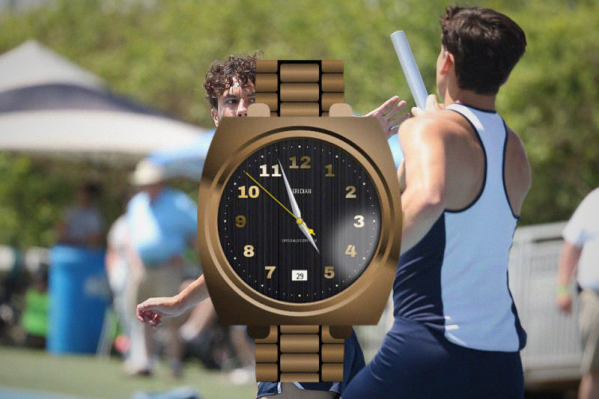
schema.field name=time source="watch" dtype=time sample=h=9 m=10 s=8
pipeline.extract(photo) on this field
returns h=4 m=56 s=52
